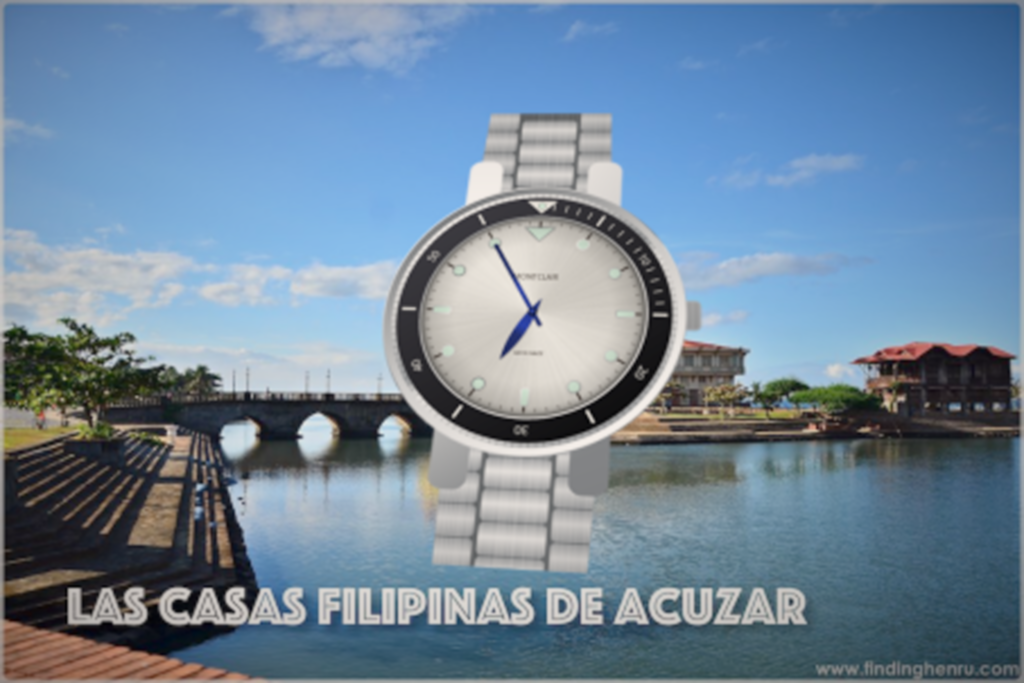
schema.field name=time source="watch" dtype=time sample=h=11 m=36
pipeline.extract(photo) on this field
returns h=6 m=55
